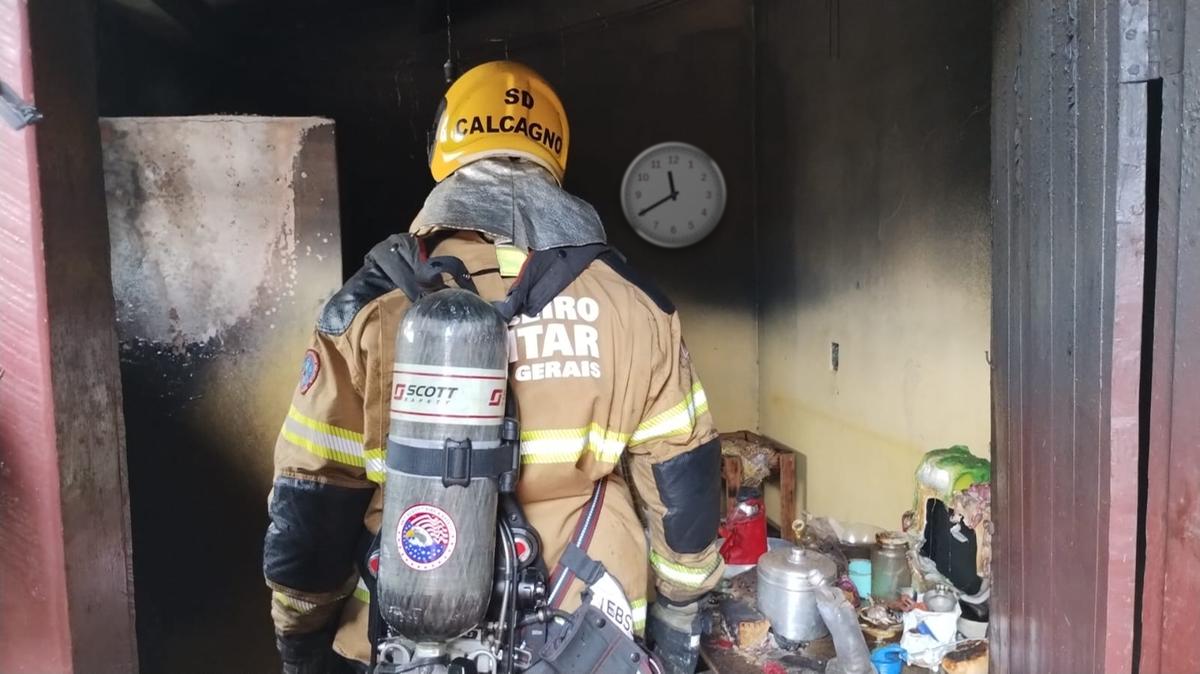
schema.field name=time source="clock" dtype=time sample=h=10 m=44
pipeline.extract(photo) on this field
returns h=11 m=40
